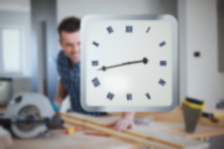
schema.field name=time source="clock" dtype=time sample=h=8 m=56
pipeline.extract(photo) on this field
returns h=2 m=43
